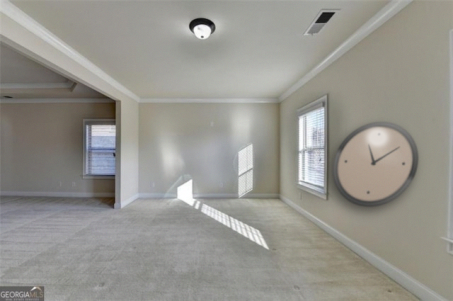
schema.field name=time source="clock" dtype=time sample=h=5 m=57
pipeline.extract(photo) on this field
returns h=11 m=9
